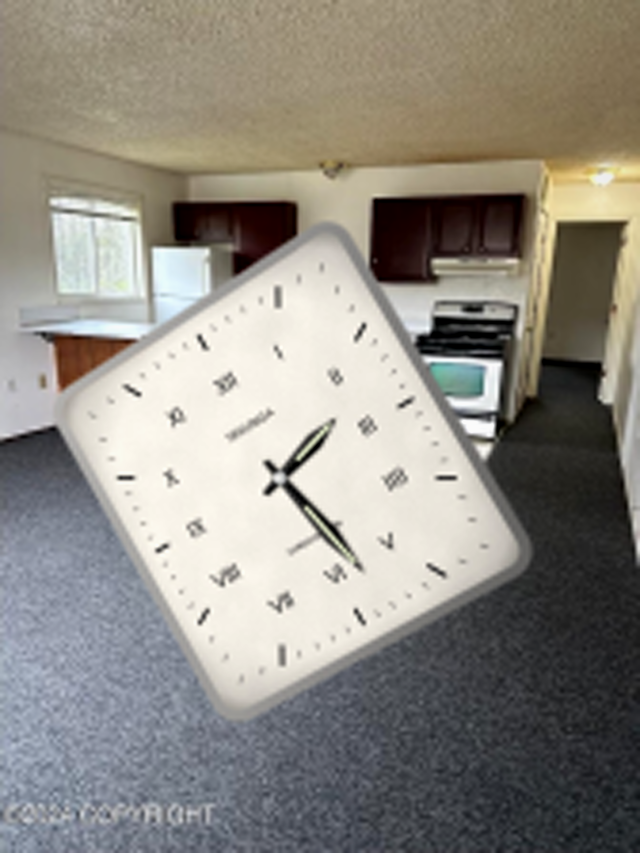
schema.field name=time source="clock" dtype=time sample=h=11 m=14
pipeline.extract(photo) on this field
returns h=2 m=28
